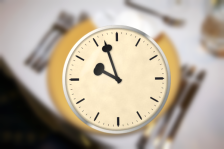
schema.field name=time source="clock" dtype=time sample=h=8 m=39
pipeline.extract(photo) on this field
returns h=9 m=57
